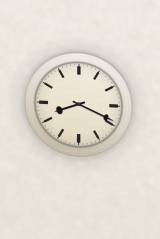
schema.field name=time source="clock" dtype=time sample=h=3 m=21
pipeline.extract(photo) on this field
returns h=8 m=19
